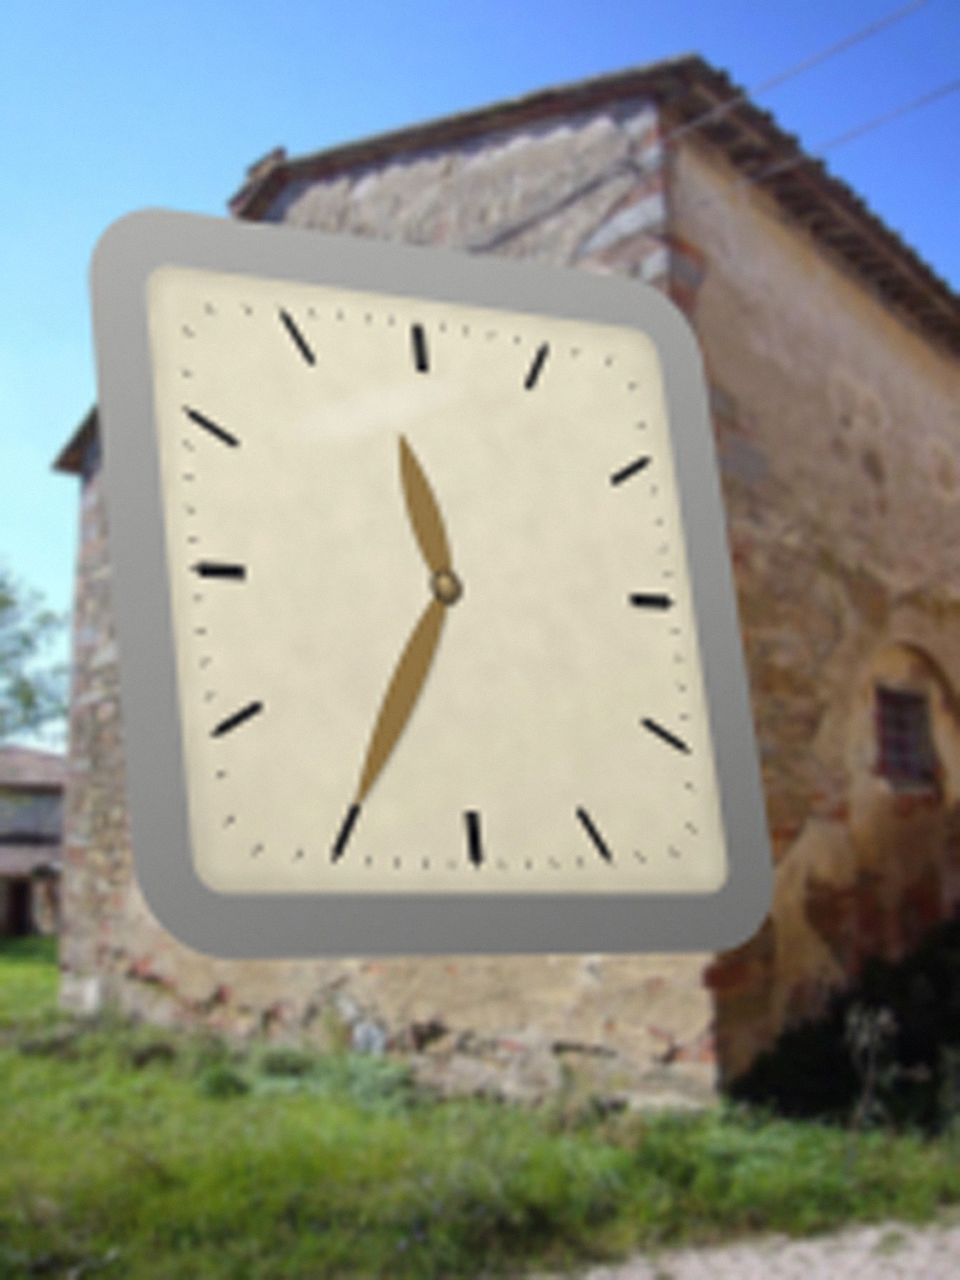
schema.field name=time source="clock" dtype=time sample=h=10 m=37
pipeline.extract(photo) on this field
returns h=11 m=35
